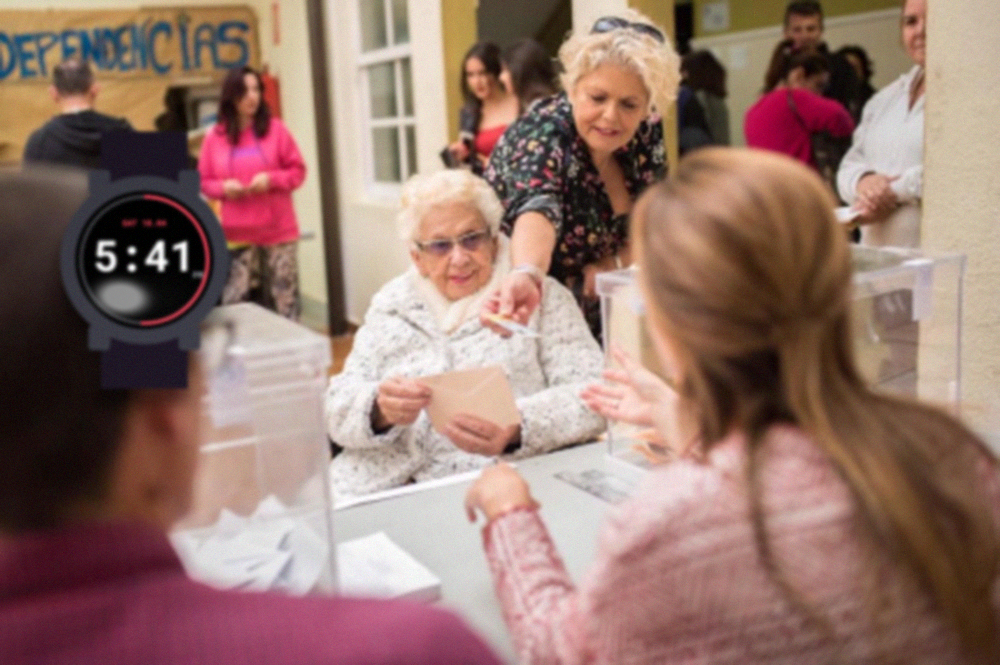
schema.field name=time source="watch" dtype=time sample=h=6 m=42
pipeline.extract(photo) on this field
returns h=5 m=41
